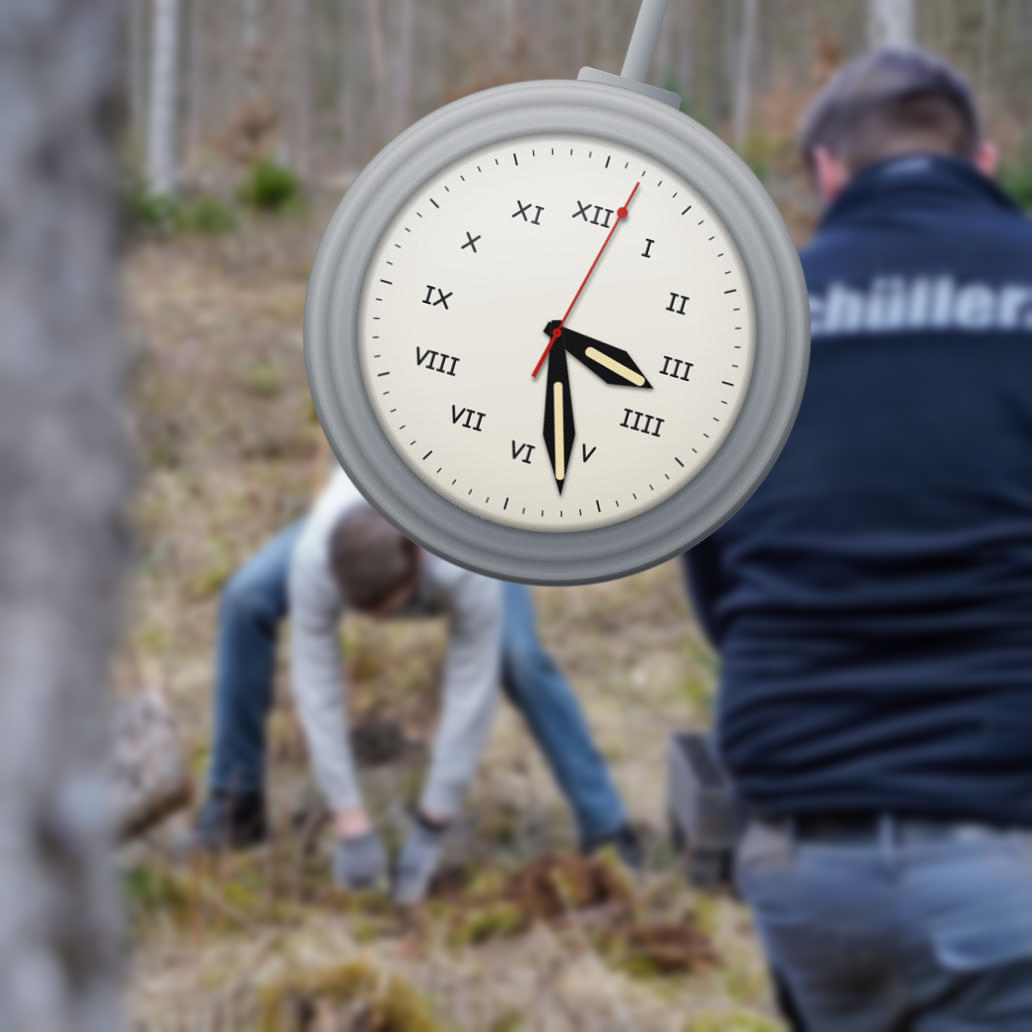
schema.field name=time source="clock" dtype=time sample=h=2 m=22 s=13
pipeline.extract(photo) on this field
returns h=3 m=27 s=2
